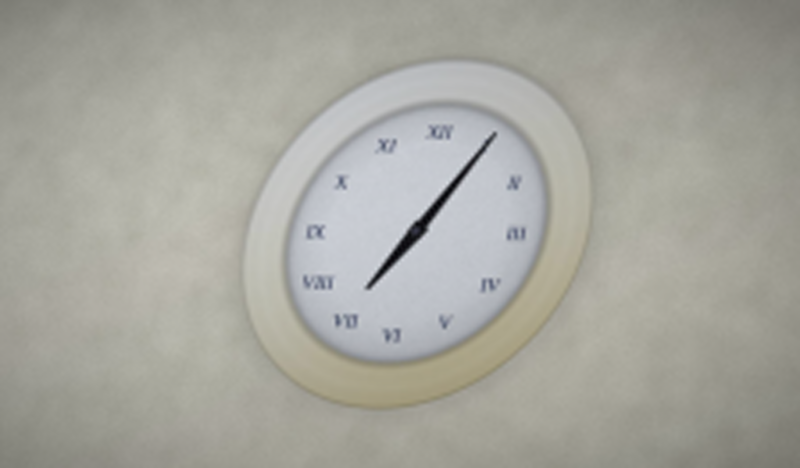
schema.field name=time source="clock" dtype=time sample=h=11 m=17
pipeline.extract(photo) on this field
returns h=7 m=5
